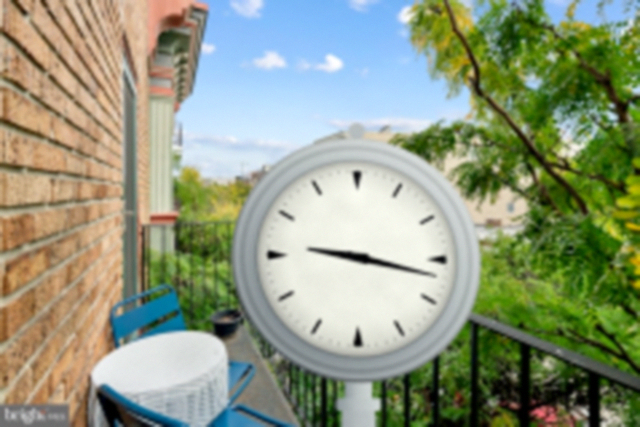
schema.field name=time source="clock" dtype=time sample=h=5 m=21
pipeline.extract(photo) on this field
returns h=9 m=17
